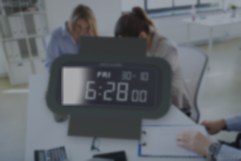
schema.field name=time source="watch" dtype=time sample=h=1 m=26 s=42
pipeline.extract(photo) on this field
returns h=6 m=28 s=0
